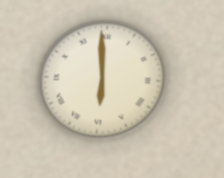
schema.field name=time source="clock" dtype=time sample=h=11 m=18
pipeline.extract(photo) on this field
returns h=5 m=59
